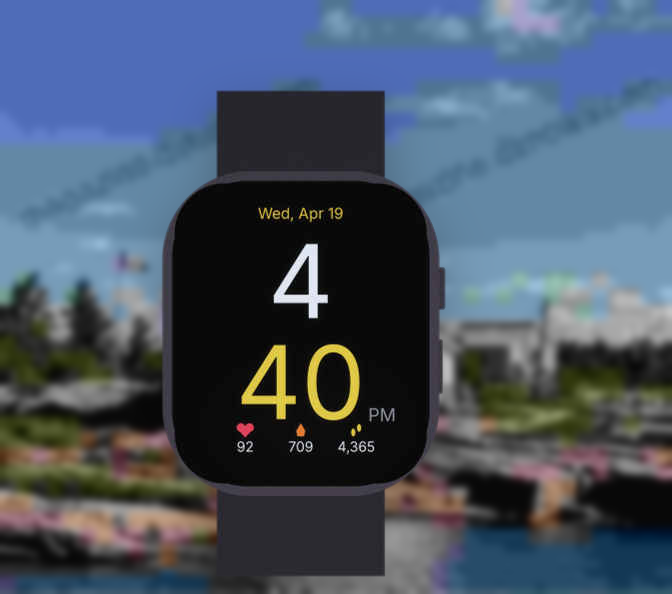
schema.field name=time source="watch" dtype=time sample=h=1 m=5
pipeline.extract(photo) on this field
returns h=4 m=40
